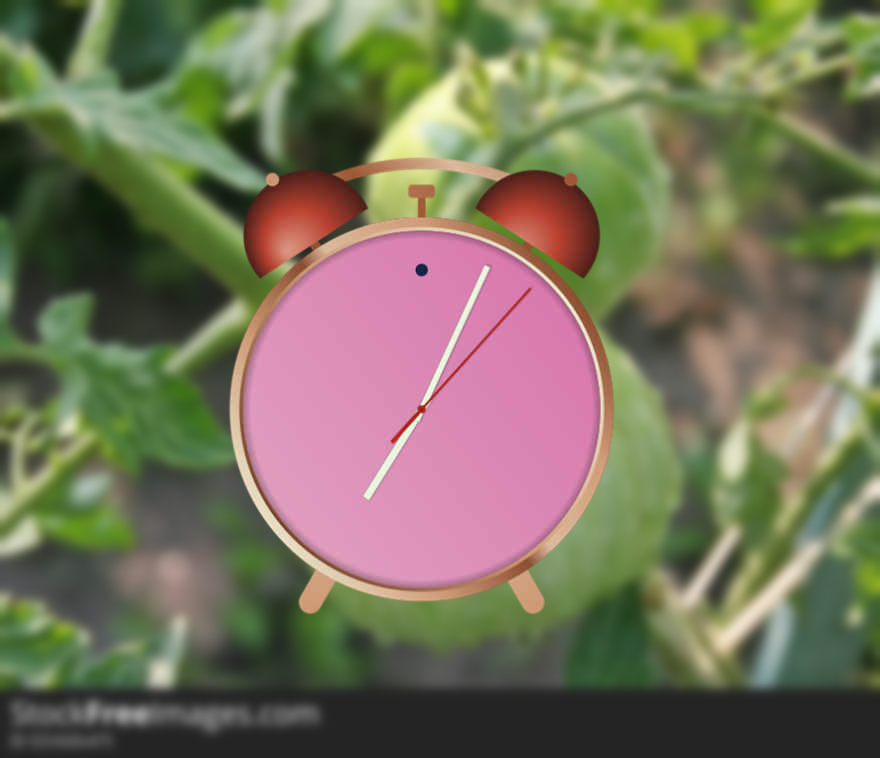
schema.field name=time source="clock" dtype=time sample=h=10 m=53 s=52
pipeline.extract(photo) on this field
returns h=7 m=4 s=7
